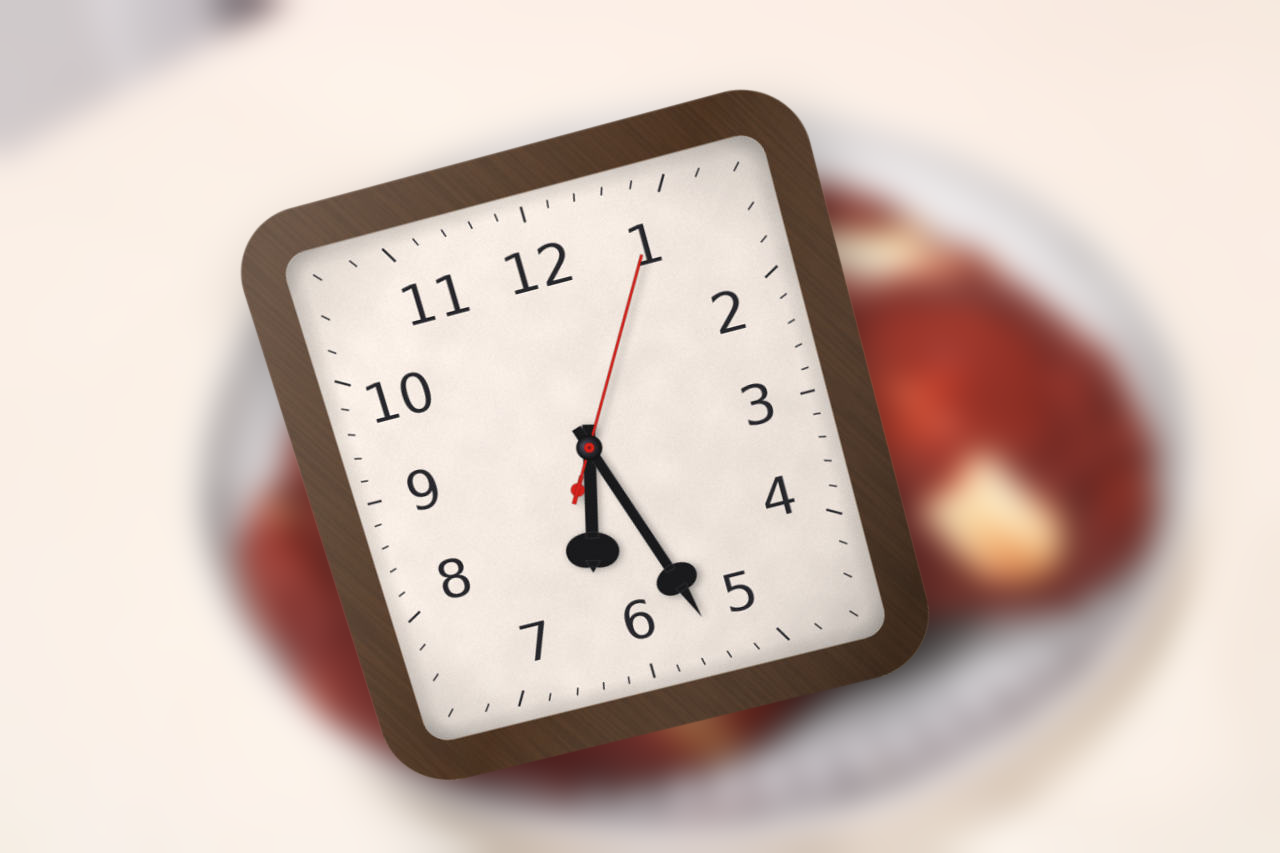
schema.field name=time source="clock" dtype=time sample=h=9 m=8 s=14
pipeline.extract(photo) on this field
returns h=6 m=27 s=5
